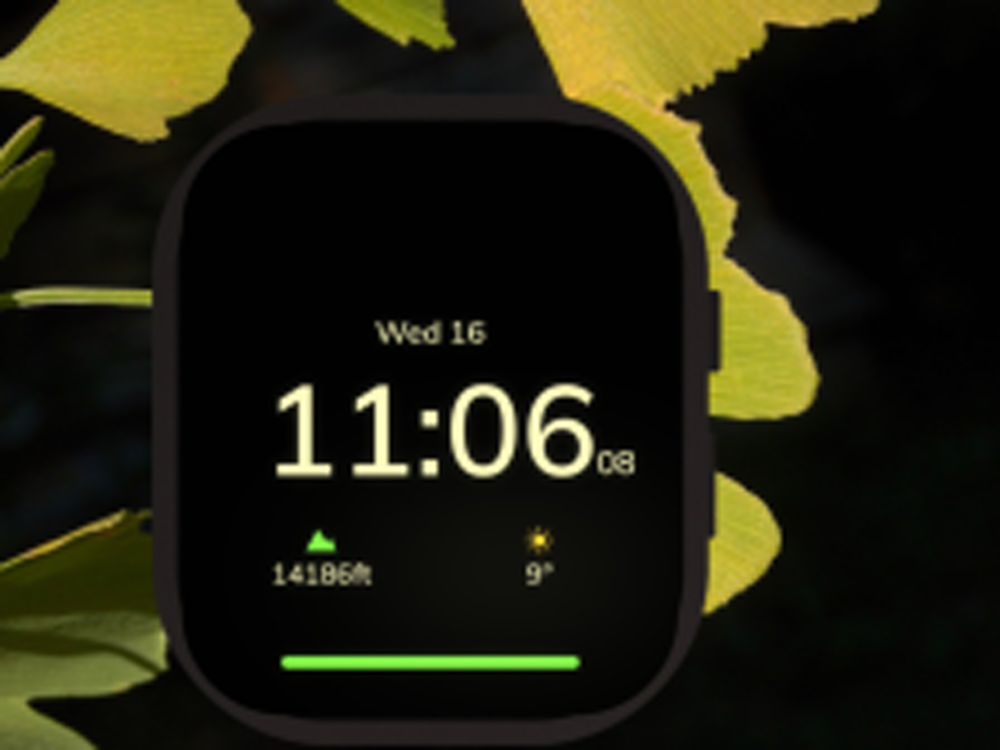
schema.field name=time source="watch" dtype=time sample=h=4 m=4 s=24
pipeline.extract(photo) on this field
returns h=11 m=6 s=8
